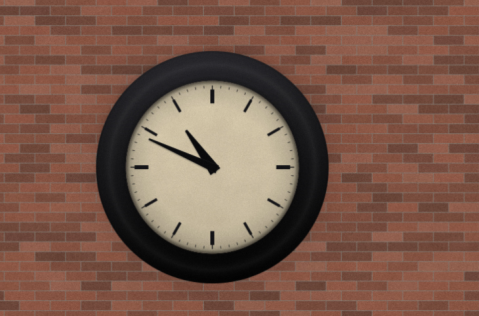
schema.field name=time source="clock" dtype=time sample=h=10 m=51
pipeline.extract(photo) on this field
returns h=10 m=49
